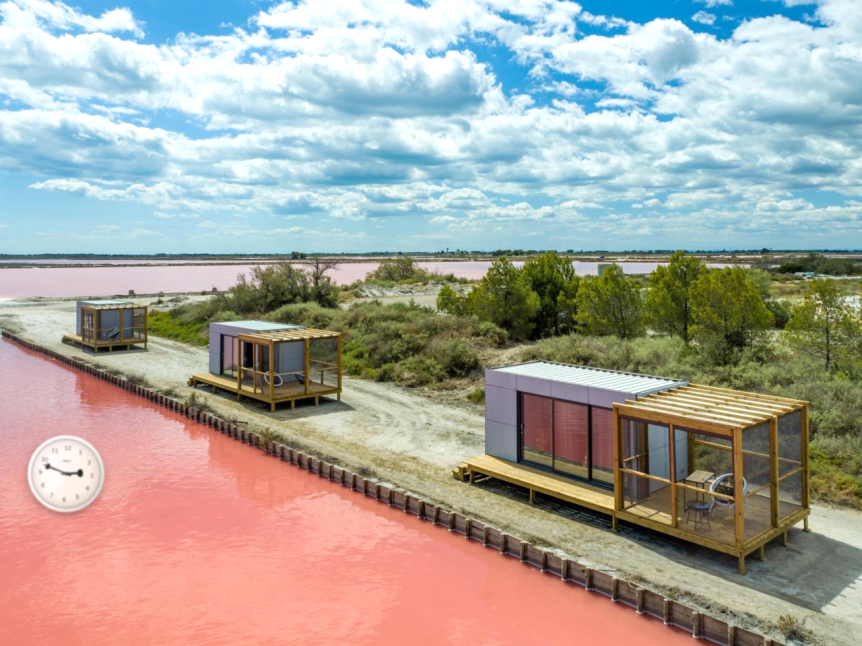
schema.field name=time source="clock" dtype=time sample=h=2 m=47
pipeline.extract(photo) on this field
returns h=2 m=48
